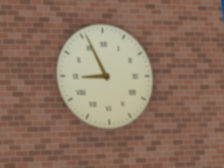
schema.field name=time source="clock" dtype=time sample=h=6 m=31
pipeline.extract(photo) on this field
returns h=8 m=56
